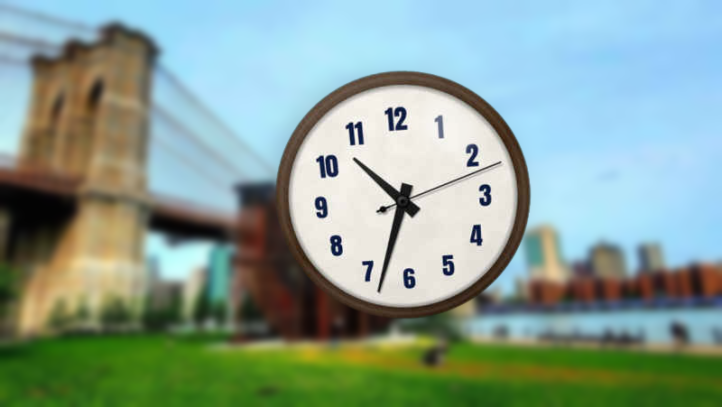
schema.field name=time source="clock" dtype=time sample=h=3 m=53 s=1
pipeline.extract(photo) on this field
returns h=10 m=33 s=12
